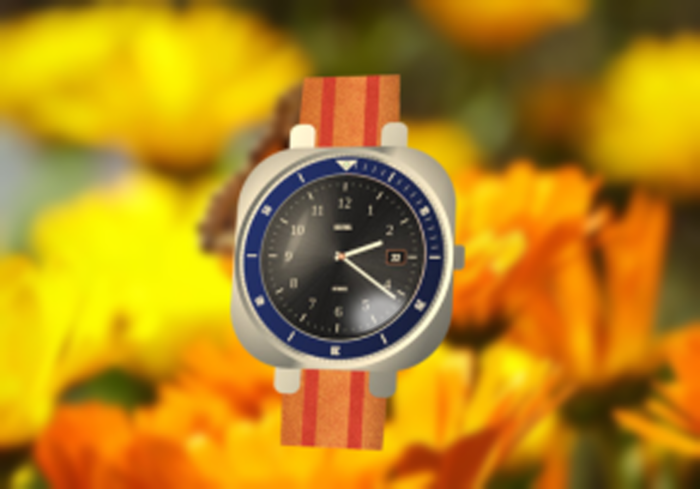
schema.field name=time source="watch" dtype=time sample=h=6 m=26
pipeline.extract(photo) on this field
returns h=2 m=21
